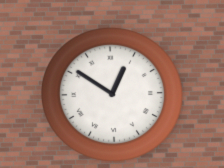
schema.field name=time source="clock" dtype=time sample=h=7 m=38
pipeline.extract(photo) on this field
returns h=12 m=51
